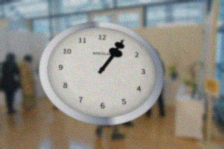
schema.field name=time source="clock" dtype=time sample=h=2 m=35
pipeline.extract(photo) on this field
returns h=1 m=5
